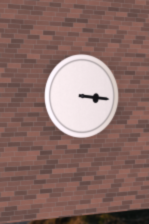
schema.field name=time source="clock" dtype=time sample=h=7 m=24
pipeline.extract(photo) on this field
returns h=3 m=16
